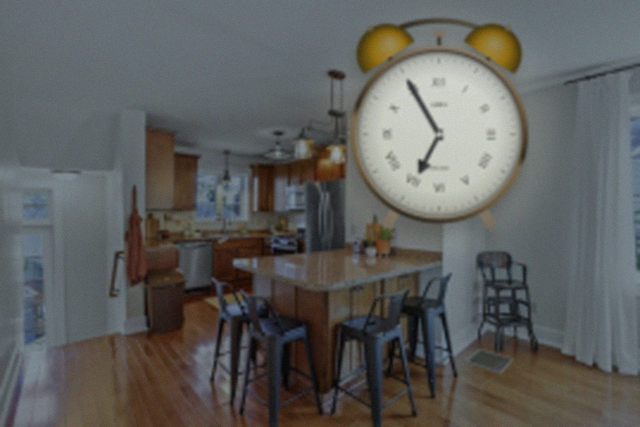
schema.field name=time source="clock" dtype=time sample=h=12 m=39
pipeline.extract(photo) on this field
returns h=6 m=55
